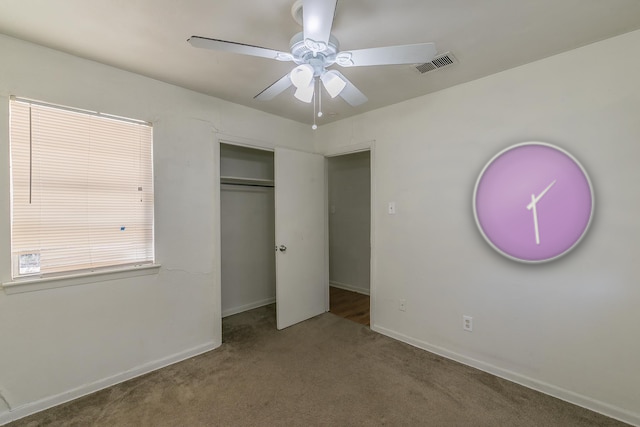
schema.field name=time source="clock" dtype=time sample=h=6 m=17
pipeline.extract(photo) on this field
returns h=1 m=29
